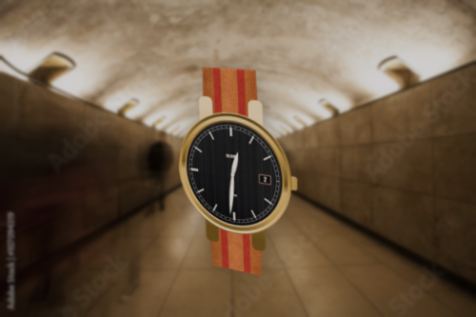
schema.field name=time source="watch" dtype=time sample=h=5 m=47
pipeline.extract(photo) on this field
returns h=12 m=31
